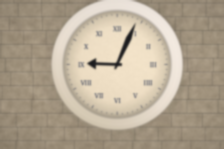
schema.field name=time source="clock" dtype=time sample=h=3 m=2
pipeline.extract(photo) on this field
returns h=9 m=4
